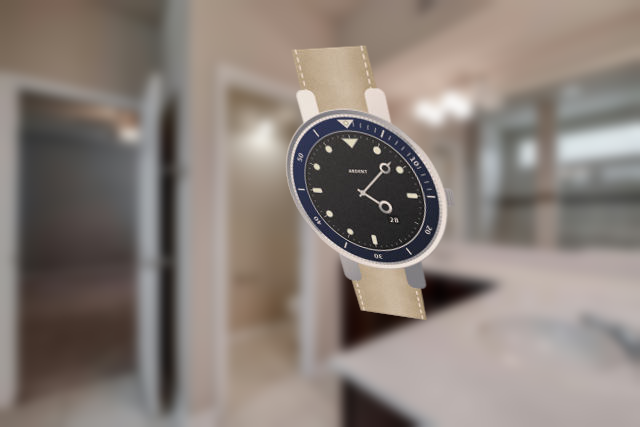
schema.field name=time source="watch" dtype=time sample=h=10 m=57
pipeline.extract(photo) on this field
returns h=4 m=8
